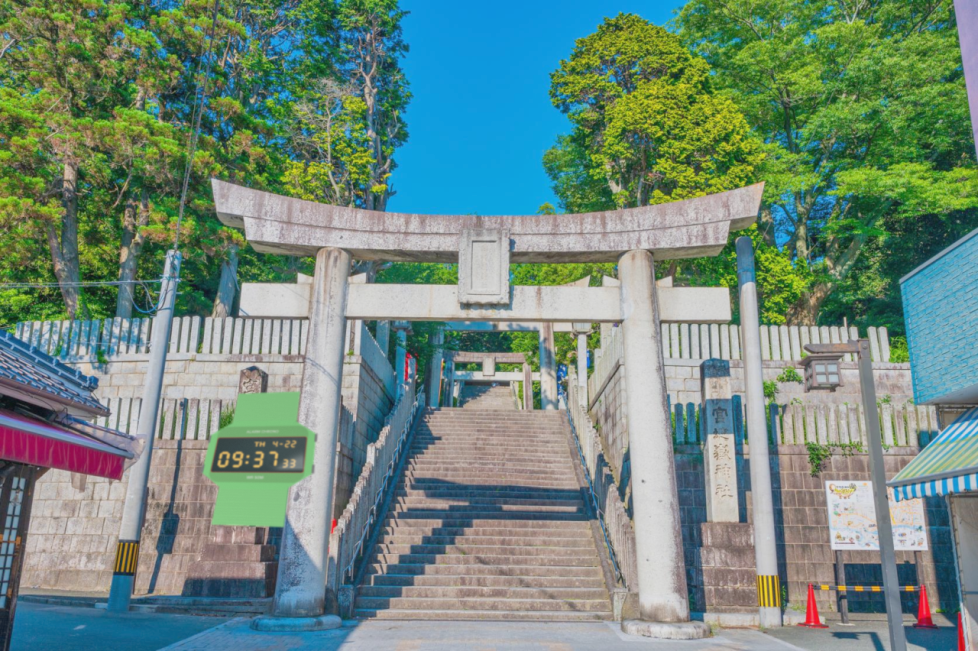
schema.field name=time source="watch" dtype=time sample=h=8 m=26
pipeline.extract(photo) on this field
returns h=9 m=37
